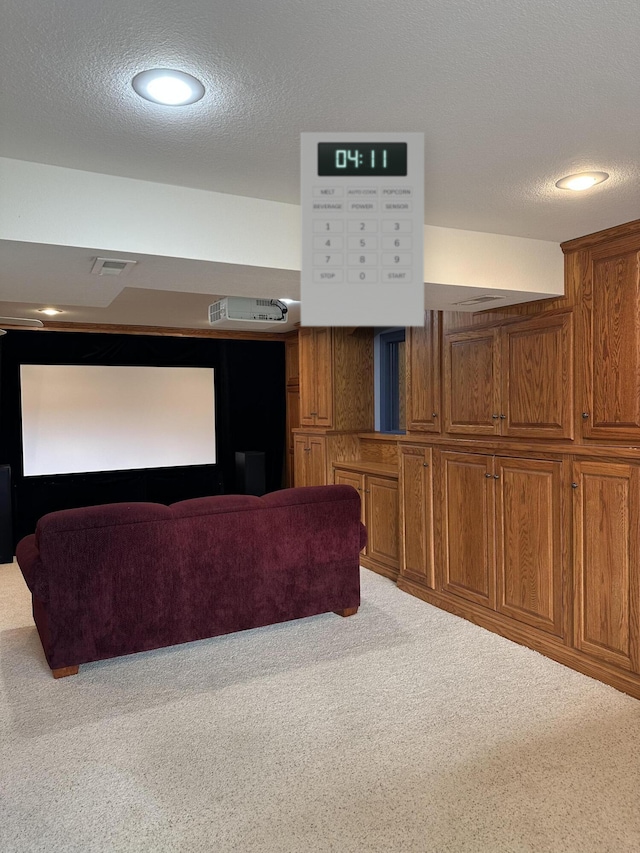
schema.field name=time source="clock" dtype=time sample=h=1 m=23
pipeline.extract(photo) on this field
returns h=4 m=11
